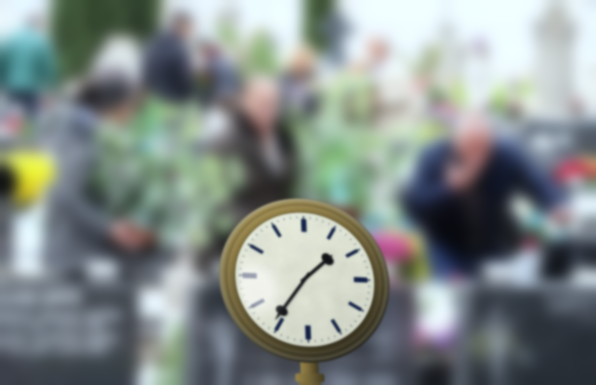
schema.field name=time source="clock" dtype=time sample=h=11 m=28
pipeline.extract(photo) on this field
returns h=1 m=36
